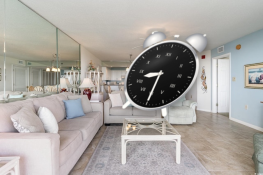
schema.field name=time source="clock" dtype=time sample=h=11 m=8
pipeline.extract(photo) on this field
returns h=8 m=30
